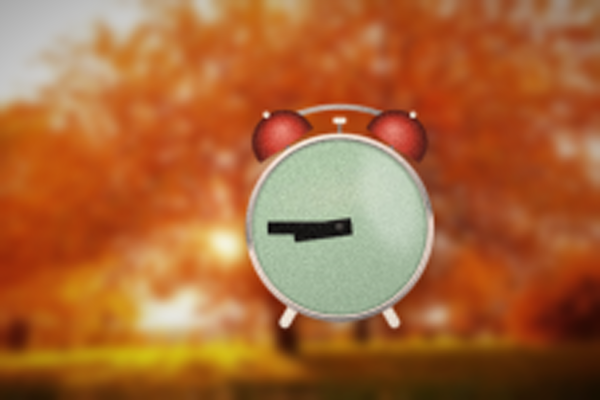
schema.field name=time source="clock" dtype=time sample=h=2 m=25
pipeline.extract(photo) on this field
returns h=8 m=45
